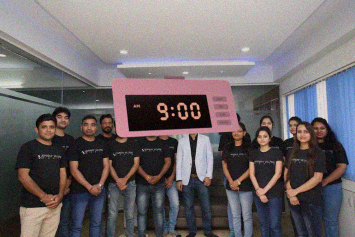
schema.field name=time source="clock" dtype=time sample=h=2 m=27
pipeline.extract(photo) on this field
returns h=9 m=0
